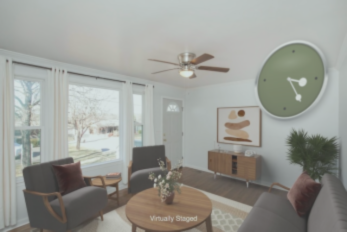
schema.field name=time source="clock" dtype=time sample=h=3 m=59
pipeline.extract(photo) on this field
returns h=3 m=24
